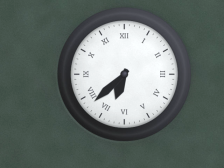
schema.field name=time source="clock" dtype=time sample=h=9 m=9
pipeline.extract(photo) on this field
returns h=6 m=38
